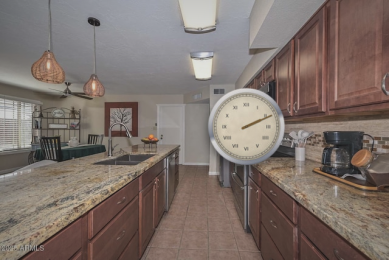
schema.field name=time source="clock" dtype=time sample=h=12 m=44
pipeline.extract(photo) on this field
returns h=2 m=11
